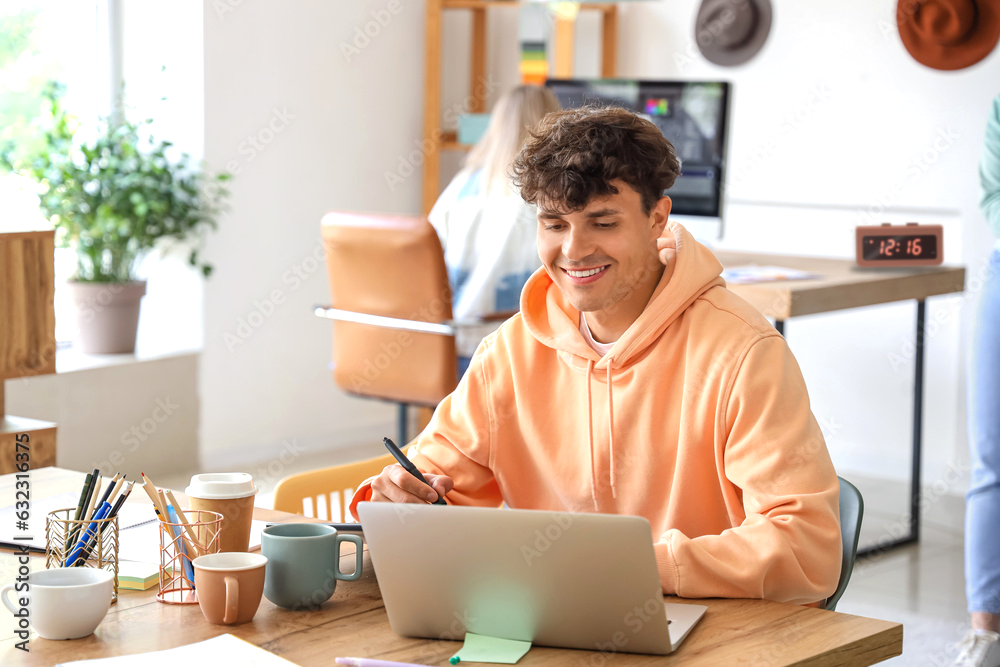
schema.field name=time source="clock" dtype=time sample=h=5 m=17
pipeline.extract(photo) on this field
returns h=12 m=16
